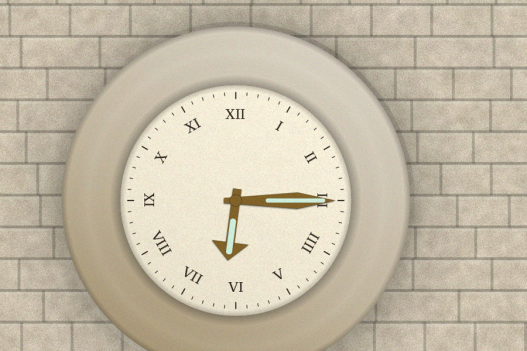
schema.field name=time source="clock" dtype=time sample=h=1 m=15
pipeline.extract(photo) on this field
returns h=6 m=15
